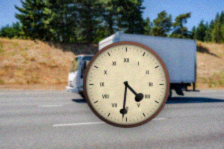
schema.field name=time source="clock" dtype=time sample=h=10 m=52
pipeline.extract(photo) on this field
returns h=4 m=31
